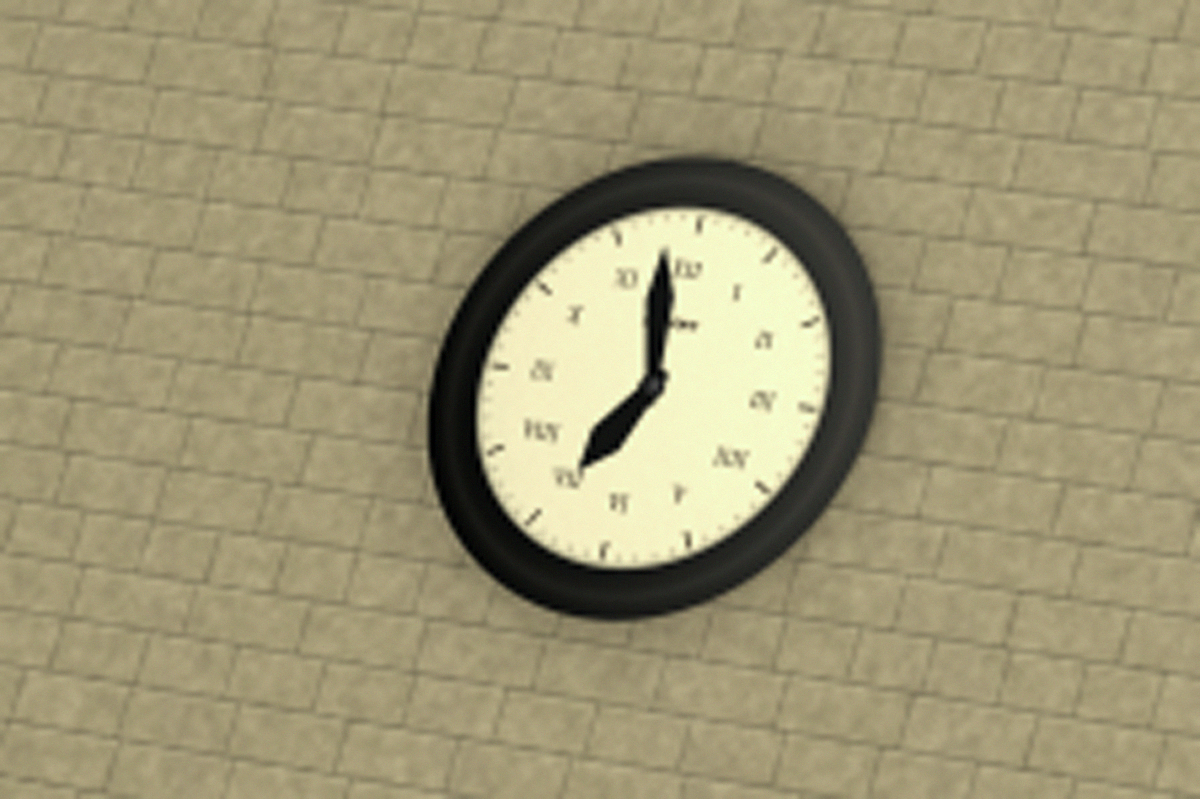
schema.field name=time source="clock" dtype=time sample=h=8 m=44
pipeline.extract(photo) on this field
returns h=6 m=58
